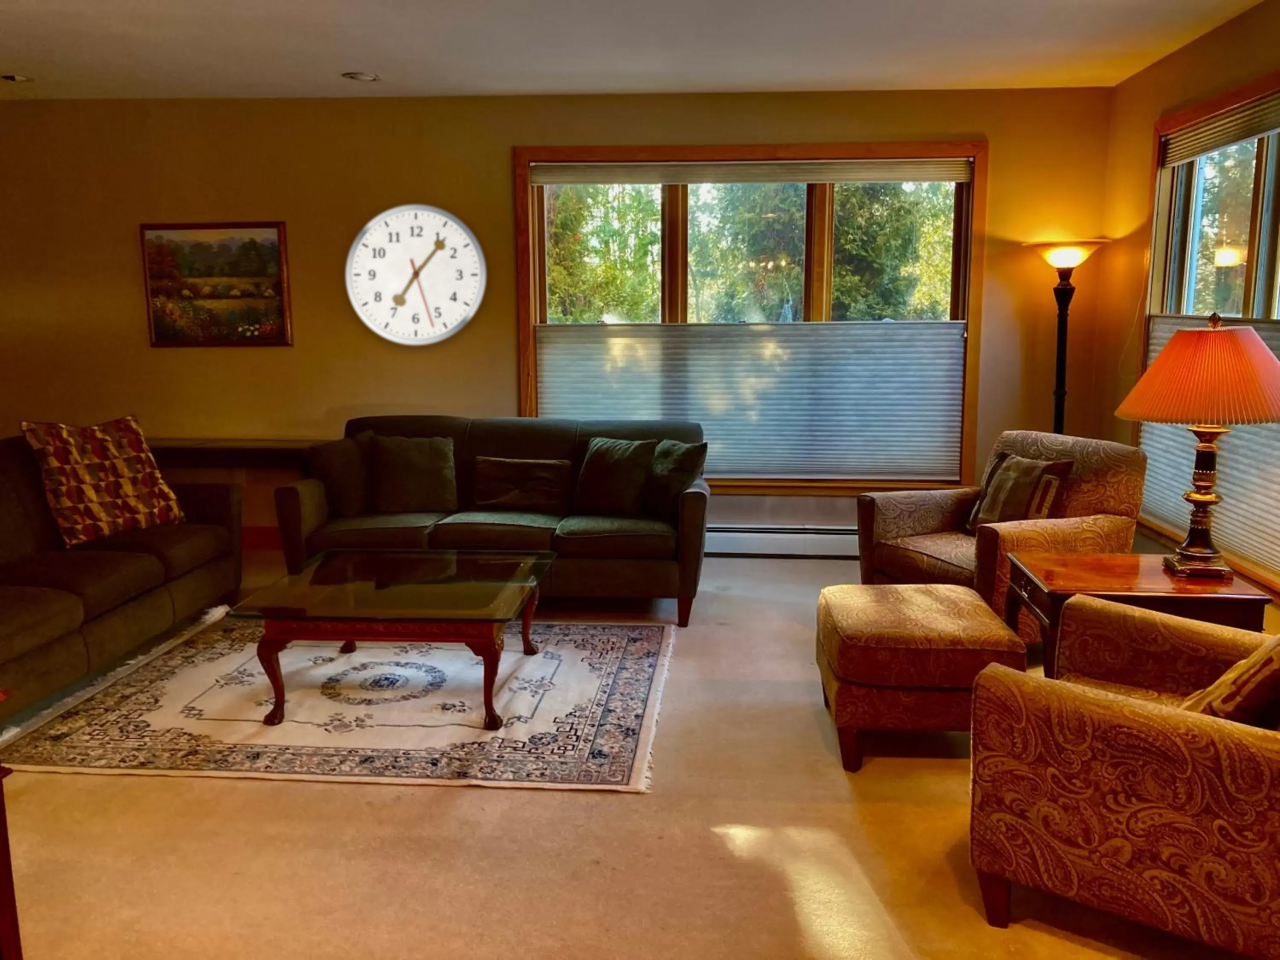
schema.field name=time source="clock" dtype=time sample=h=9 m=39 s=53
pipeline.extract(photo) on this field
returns h=7 m=6 s=27
